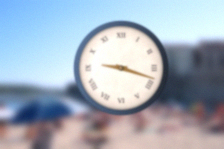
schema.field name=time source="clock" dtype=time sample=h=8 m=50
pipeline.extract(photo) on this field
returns h=9 m=18
